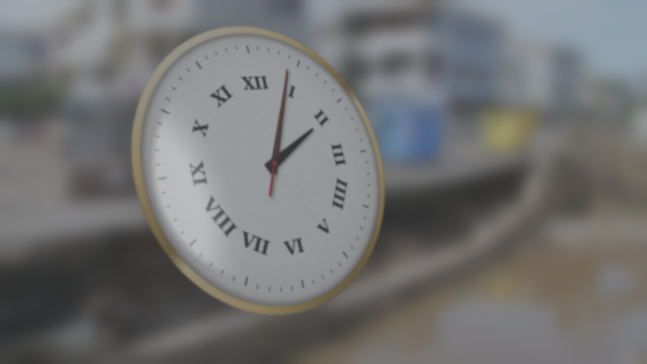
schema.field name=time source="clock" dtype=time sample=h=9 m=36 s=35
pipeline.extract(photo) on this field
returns h=2 m=4 s=4
